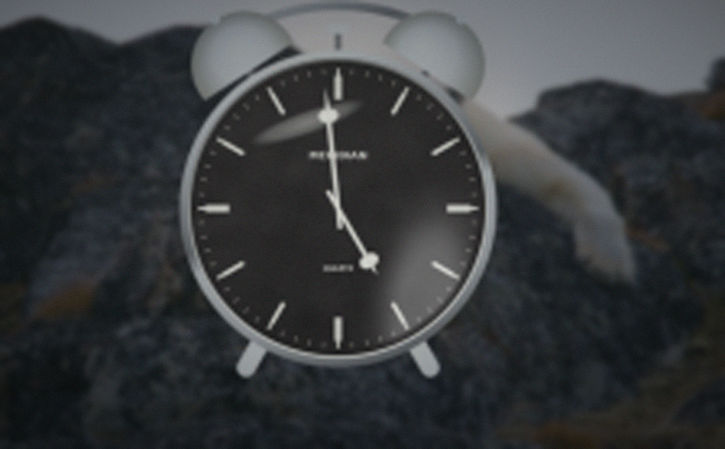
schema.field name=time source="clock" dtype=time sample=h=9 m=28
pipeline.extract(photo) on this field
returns h=4 m=59
